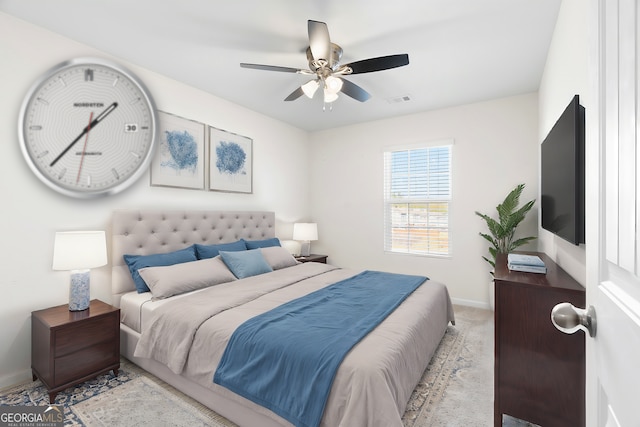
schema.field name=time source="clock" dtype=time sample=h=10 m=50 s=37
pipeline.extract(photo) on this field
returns h=1 m=37 s=32
